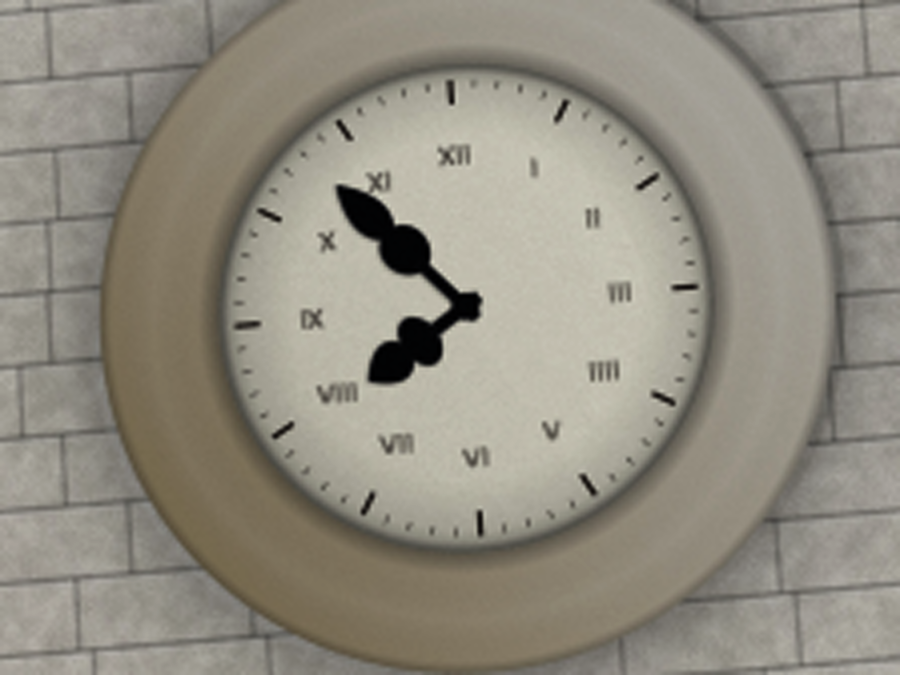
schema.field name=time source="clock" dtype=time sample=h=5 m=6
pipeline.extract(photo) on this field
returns h=7 m=53
